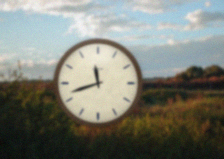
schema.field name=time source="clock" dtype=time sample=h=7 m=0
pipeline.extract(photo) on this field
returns h=11 m=42
